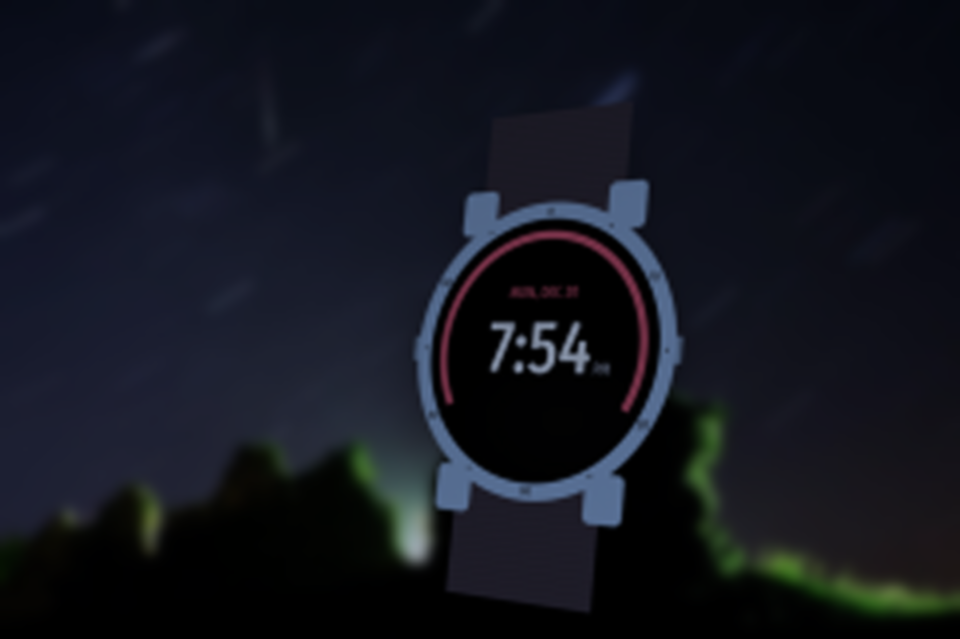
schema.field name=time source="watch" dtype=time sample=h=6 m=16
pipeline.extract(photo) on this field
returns h=7 m=54
